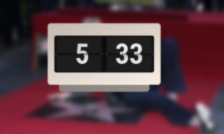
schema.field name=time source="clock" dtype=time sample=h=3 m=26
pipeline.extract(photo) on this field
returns h=5 m=33
